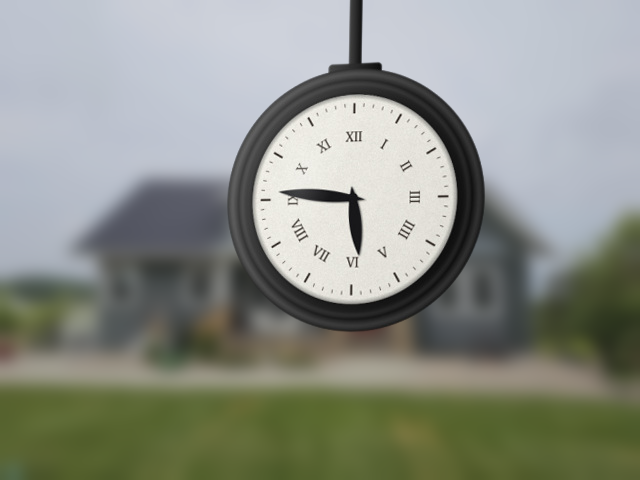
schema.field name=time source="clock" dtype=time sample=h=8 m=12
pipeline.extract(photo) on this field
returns h=5 m=46
